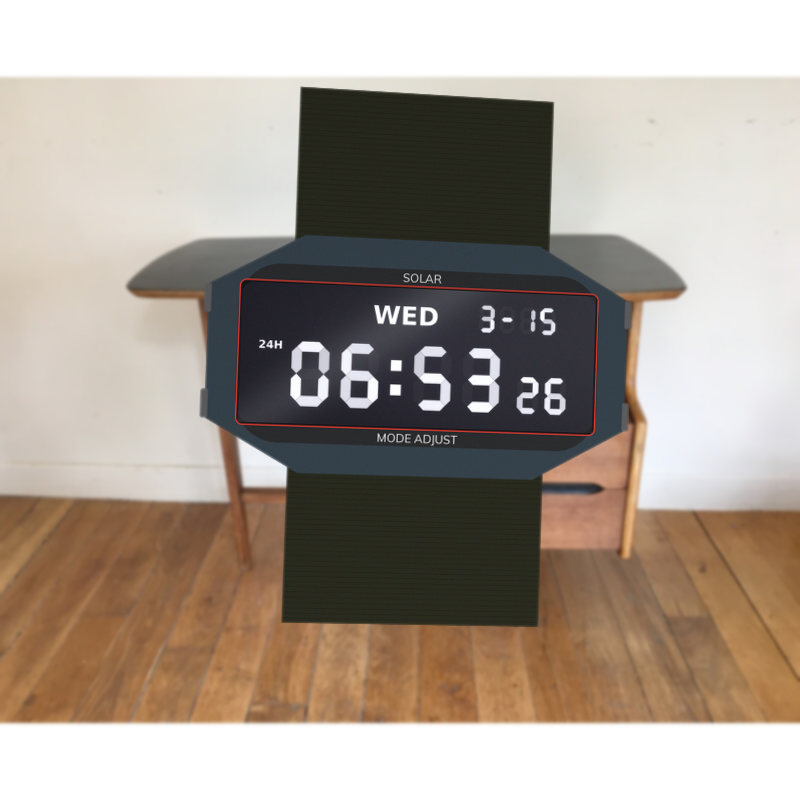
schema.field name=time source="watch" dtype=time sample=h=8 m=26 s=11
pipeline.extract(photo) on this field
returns h=6 m=53 s=26
